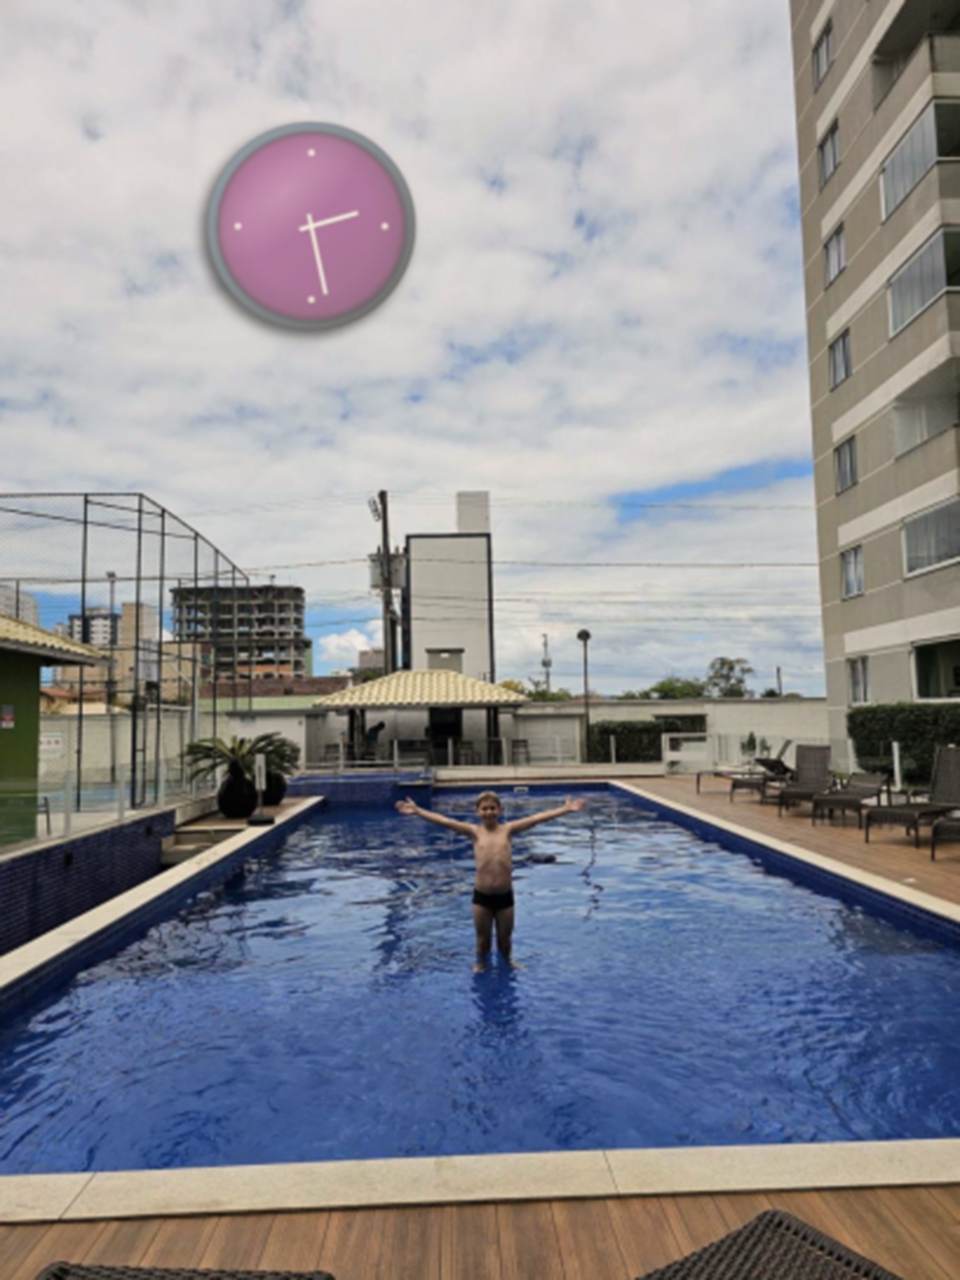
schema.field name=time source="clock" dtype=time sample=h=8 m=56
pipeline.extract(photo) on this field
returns h=2 m=28
